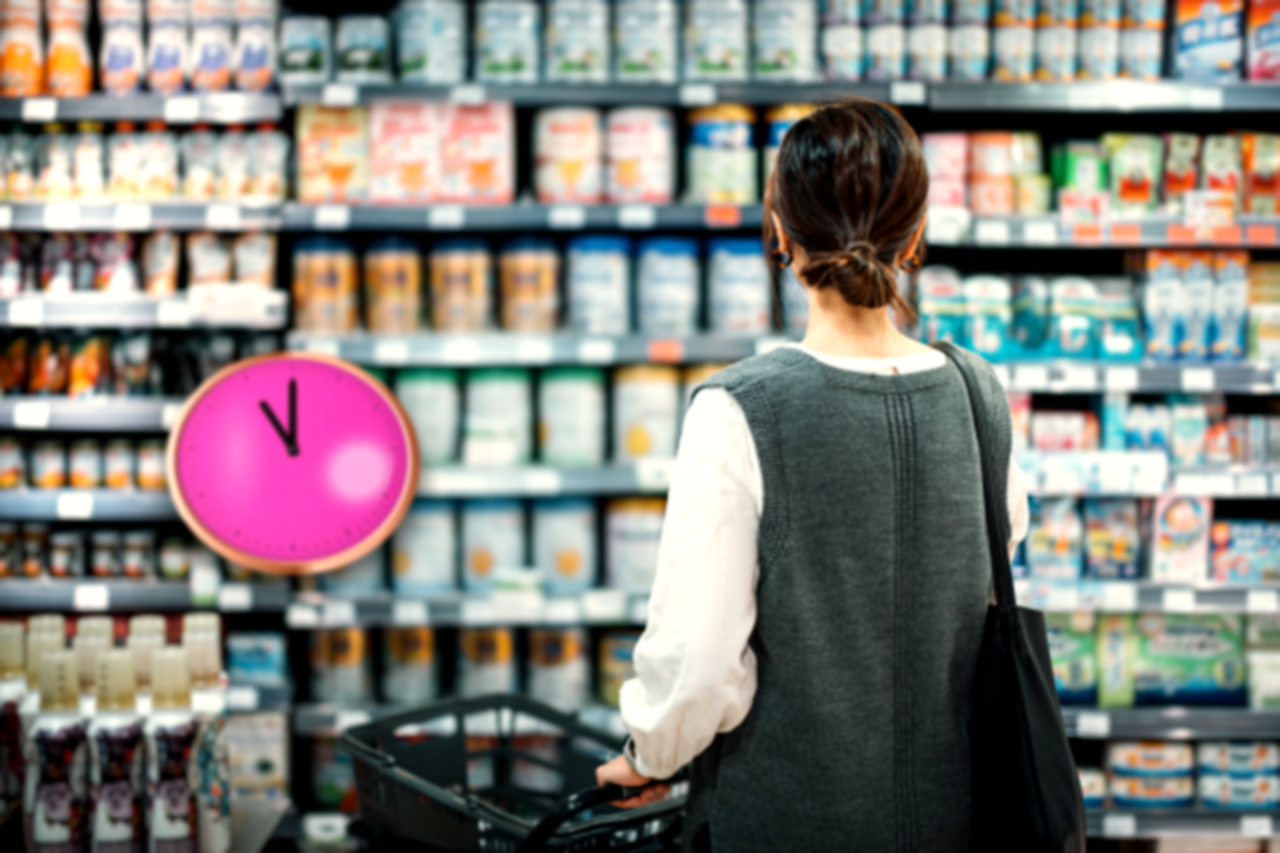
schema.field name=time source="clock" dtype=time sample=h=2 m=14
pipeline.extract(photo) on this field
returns h=11 m=0
